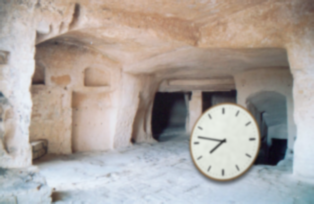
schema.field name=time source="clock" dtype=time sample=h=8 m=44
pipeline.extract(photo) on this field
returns h=7 m=47
